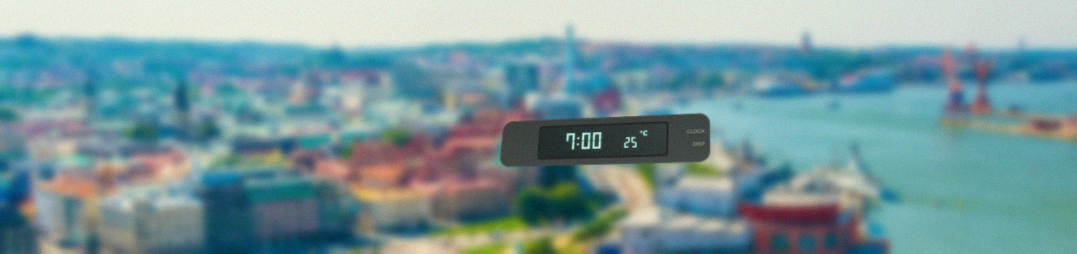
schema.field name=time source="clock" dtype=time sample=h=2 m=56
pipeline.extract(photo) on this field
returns h=7 m=0
